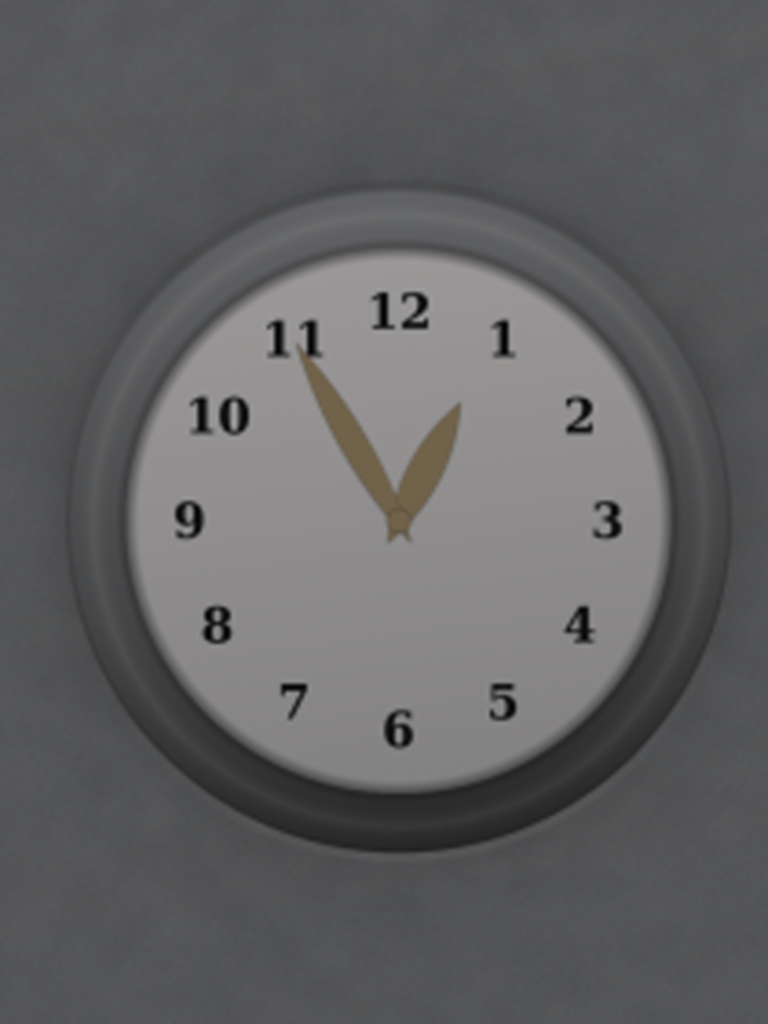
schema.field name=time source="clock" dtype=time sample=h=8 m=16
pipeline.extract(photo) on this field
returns h=12 m=55
